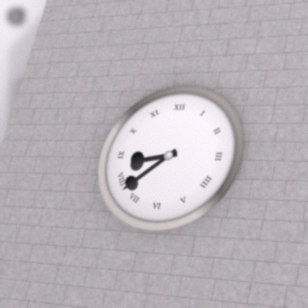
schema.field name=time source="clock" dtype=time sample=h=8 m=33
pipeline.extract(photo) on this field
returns h=8 m=38
